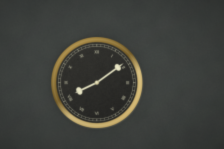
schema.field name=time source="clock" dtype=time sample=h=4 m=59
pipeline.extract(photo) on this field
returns h=8 m=9
